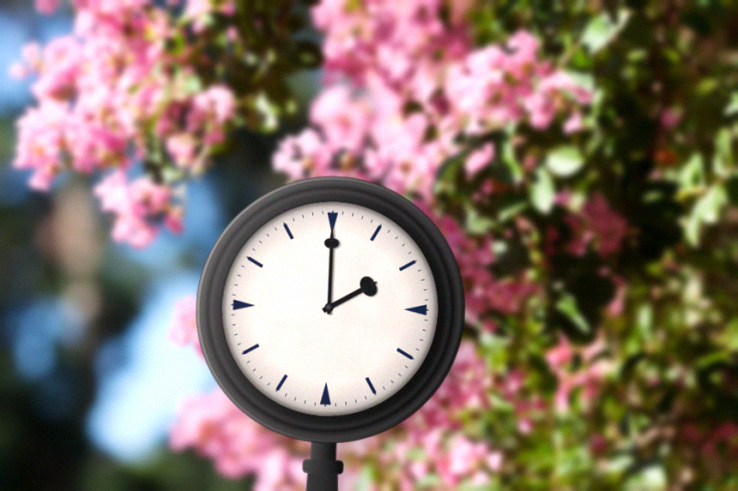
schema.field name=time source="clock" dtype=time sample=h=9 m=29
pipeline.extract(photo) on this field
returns h=2 m=0
